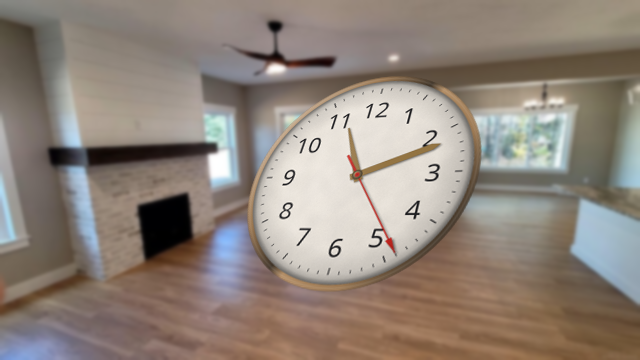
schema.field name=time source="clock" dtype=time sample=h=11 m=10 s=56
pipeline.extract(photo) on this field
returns h=11 m=11 s=24
